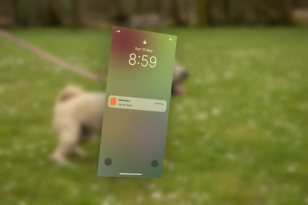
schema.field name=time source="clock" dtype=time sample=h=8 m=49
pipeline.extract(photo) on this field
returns h=8 m=59
